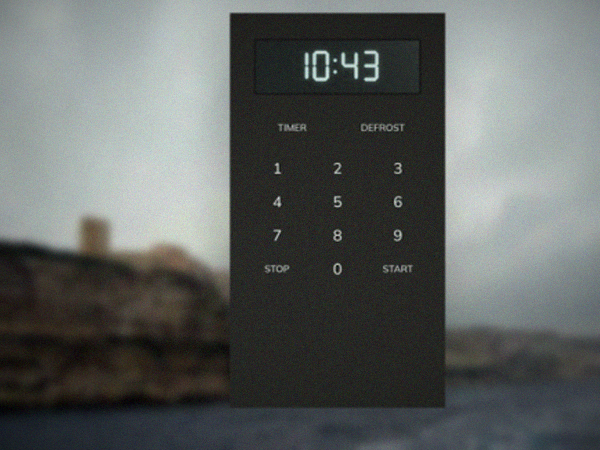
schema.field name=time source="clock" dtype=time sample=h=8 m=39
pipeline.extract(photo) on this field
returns h=10 m=43
